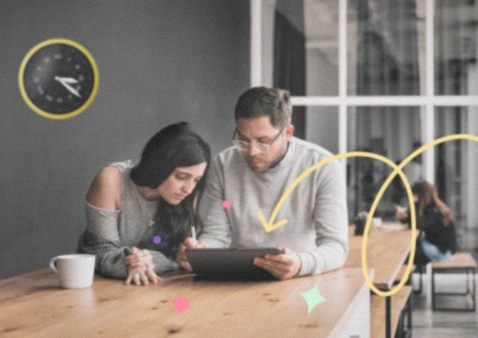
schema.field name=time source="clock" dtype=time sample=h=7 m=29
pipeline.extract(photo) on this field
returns h=3 m=22
